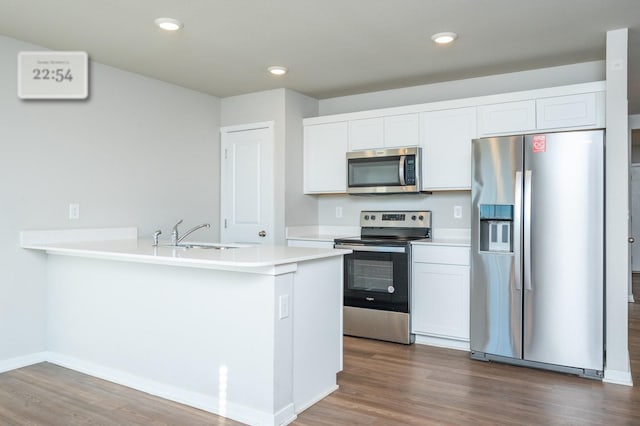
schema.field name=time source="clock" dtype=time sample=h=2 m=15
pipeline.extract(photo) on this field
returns h=22 m=54
